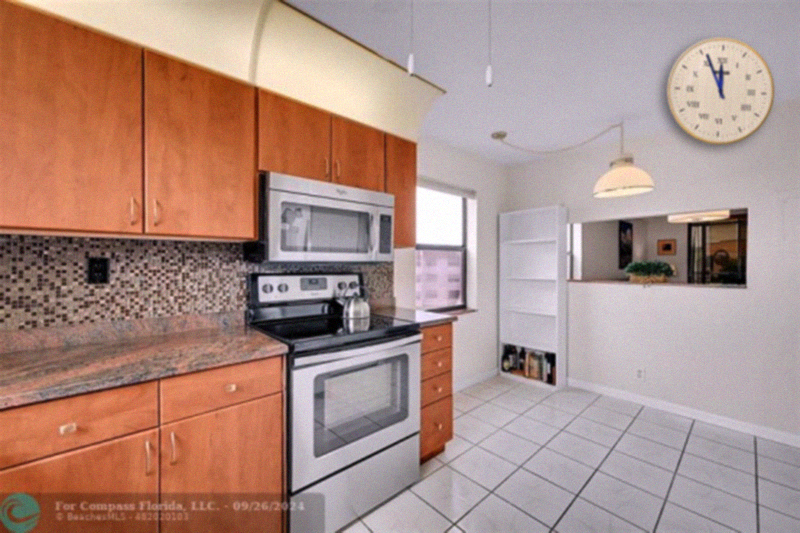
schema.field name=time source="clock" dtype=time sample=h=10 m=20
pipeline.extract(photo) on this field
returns h=11 m=56
